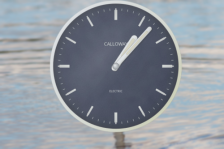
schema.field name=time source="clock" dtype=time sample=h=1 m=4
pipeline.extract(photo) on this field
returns h=1 m=7
